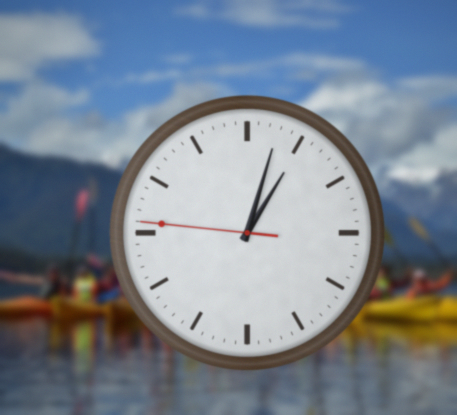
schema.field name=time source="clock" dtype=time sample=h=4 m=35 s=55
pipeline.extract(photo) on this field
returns h=1 m=2 s=46
